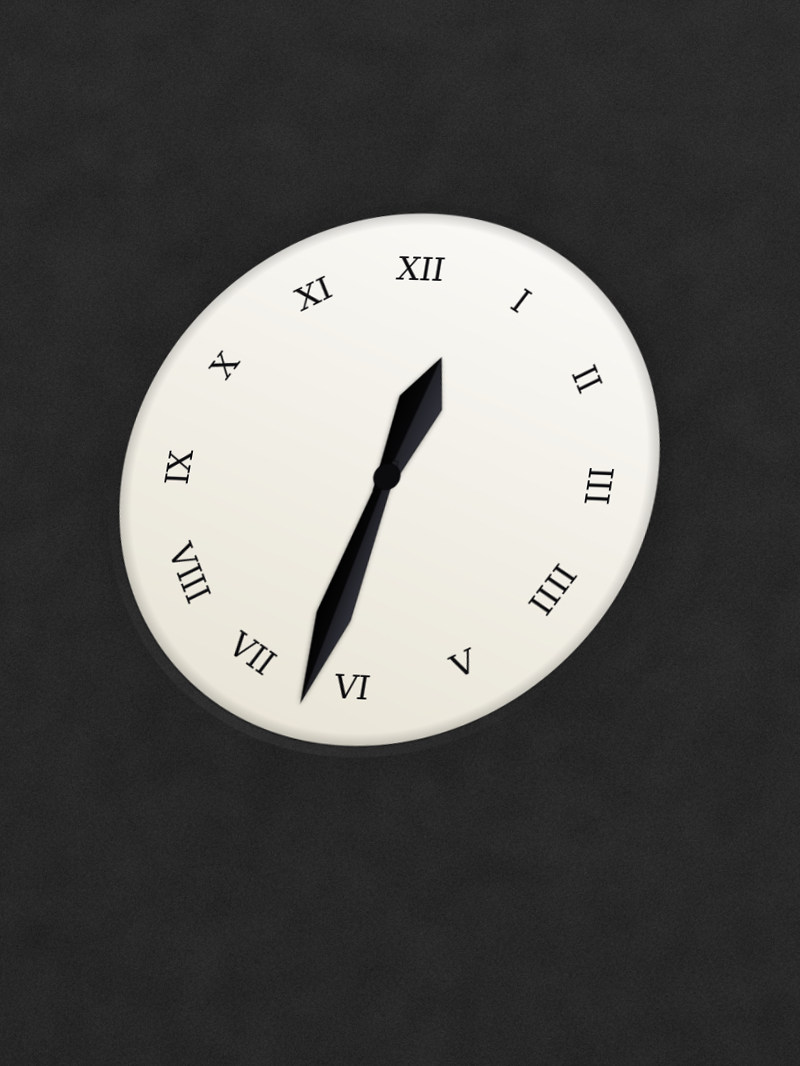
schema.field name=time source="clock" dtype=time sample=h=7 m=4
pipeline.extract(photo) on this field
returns h=12 m=32
